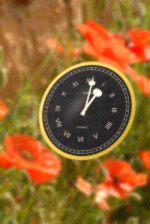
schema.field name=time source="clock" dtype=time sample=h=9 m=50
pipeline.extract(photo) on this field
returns h=1 m=1
